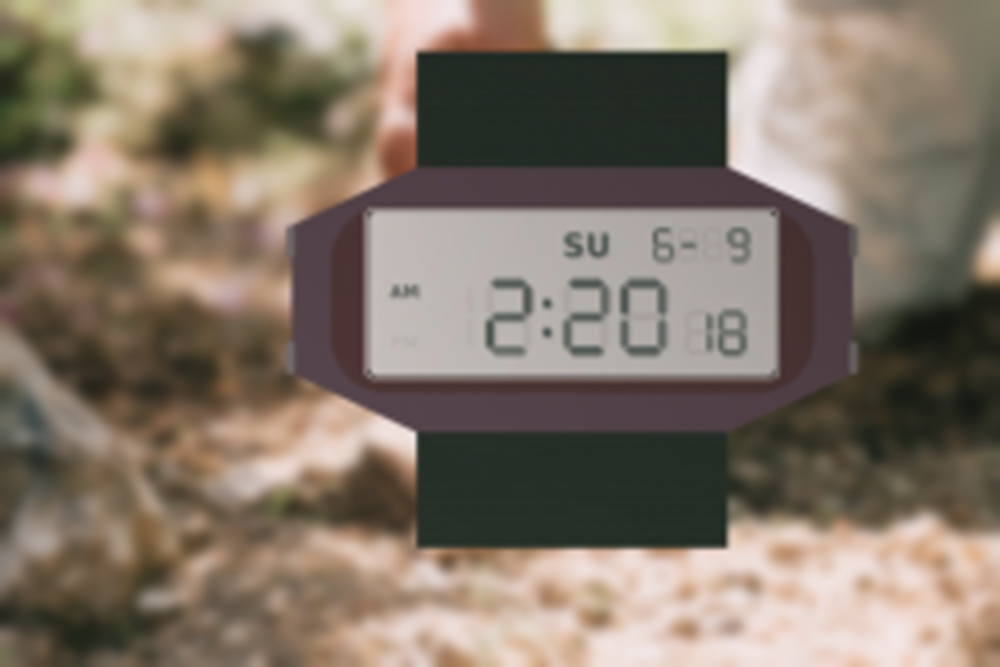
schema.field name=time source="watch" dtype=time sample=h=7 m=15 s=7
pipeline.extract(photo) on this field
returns h=2 m=20 s=18
